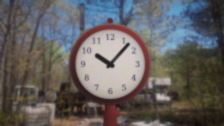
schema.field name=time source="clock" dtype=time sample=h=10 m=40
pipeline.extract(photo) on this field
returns h=10 m=7
